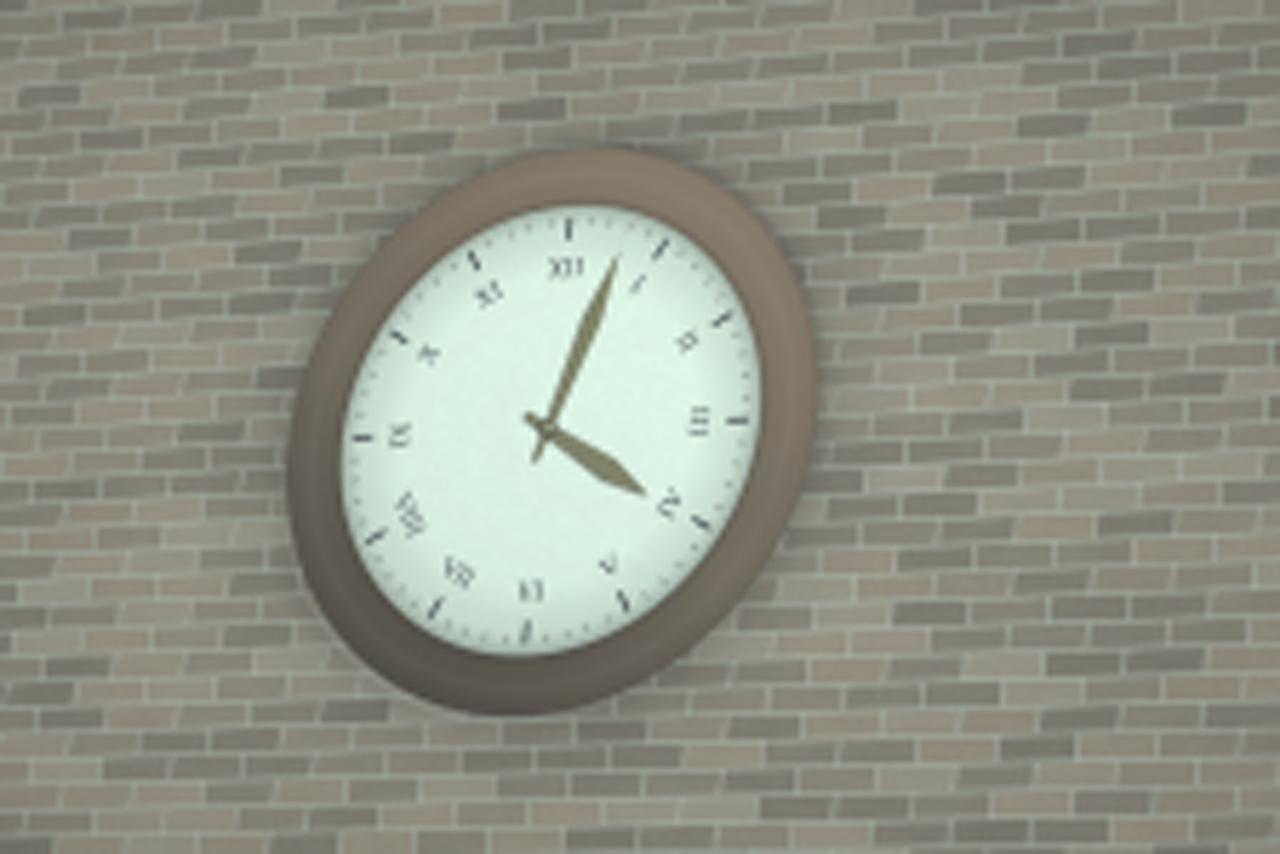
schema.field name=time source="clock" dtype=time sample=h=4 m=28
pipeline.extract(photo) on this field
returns h=4 m=3
